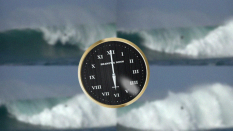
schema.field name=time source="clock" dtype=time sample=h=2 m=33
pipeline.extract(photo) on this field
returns h=6 m=0
